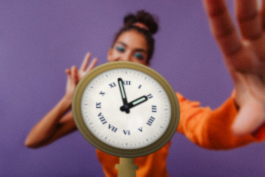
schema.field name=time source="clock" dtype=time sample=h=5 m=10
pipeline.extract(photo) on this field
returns h=1 m=58
